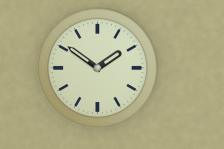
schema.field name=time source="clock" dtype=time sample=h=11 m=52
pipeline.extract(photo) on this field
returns h=1 m=51
